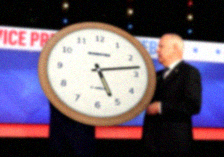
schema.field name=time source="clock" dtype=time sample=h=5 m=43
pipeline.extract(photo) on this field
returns h=5 m=13
